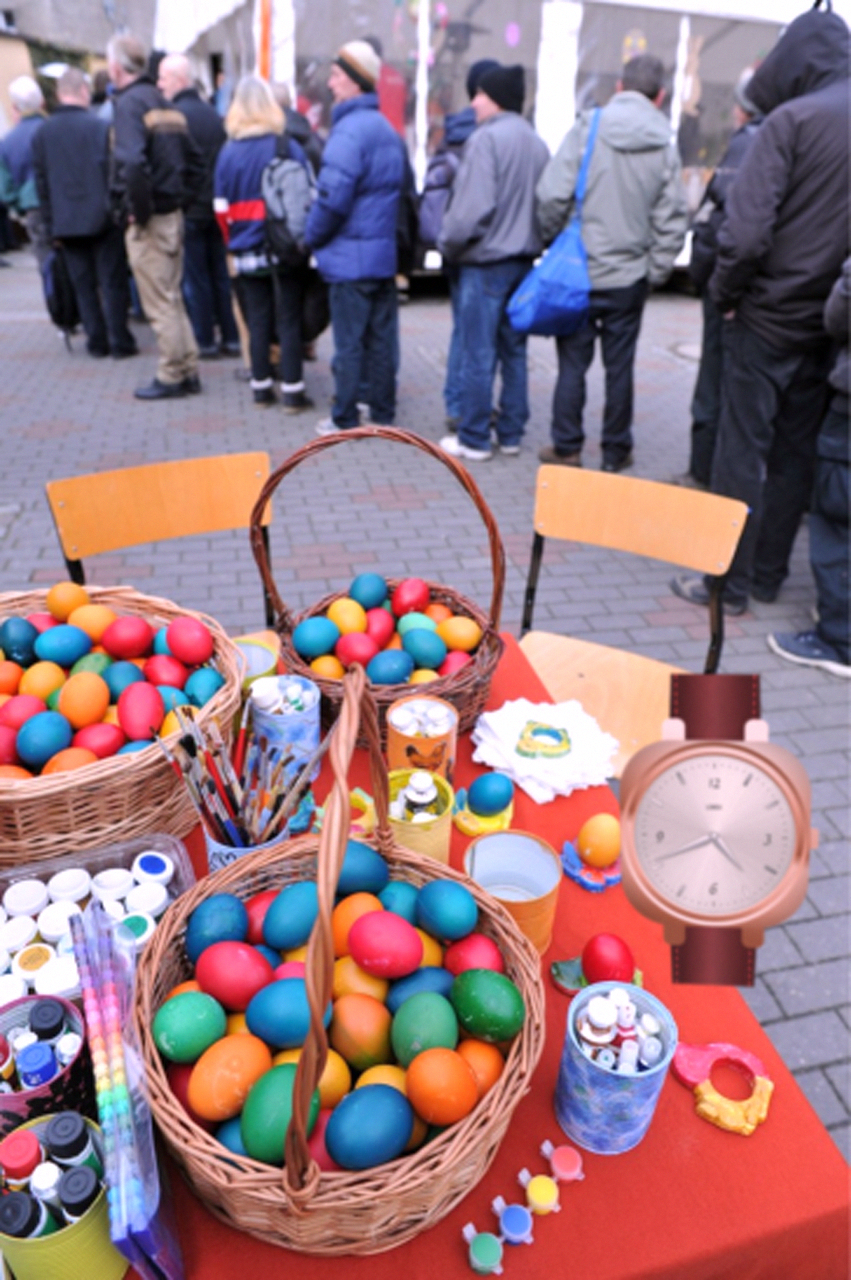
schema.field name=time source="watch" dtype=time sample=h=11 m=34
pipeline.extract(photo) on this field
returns h=4 m=41
